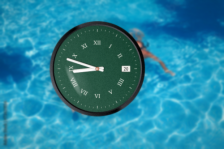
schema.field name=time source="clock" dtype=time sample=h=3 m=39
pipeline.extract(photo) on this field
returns h=8 m=48
